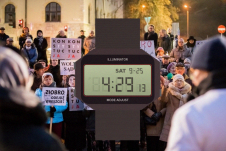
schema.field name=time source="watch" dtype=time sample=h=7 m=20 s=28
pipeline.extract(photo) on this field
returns h=4 m=29 s=13
